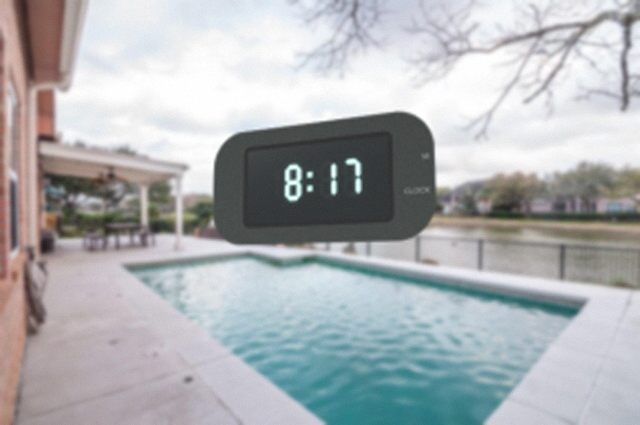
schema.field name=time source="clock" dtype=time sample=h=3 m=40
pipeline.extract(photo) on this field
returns h=8 m=17
